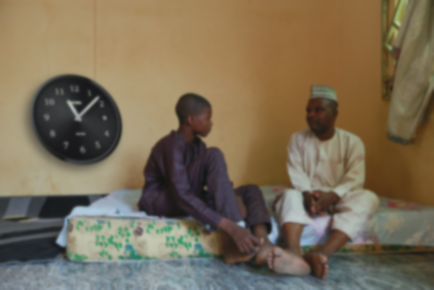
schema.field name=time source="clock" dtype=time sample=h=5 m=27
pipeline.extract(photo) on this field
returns h=11 m=8
